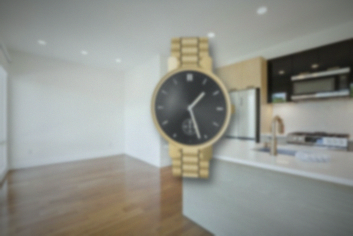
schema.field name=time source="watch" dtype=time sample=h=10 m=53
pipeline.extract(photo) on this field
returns h=1 m=27
